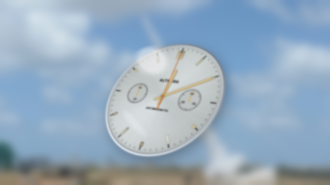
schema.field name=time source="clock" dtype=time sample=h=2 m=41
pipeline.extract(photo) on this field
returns h=12 m=10
